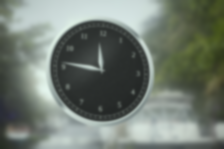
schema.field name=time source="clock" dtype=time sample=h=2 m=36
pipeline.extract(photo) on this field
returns h=11 m=46
